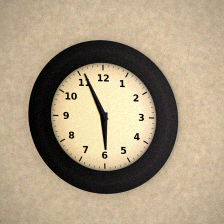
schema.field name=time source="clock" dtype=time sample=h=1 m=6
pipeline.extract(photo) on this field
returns h=5 m=56
